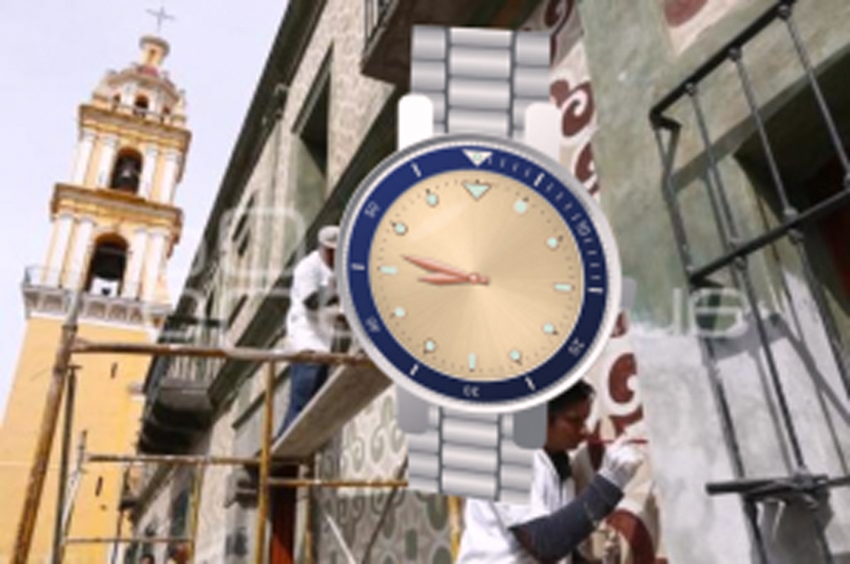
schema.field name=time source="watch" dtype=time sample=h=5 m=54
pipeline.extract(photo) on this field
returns h=8 m=47
